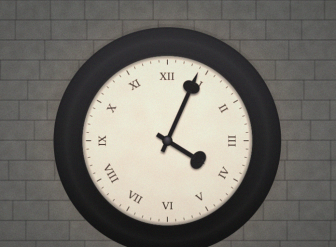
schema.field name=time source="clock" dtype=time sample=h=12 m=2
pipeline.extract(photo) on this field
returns h=4 m=4
